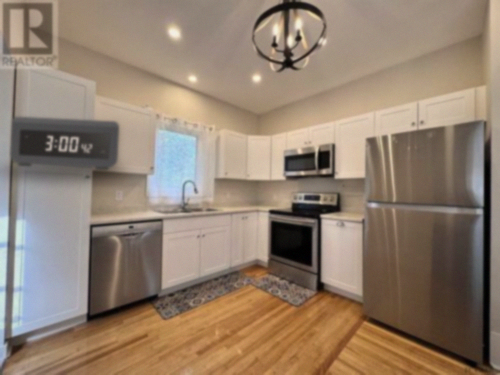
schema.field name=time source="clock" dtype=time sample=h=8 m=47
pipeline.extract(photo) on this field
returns h=3 m=0
